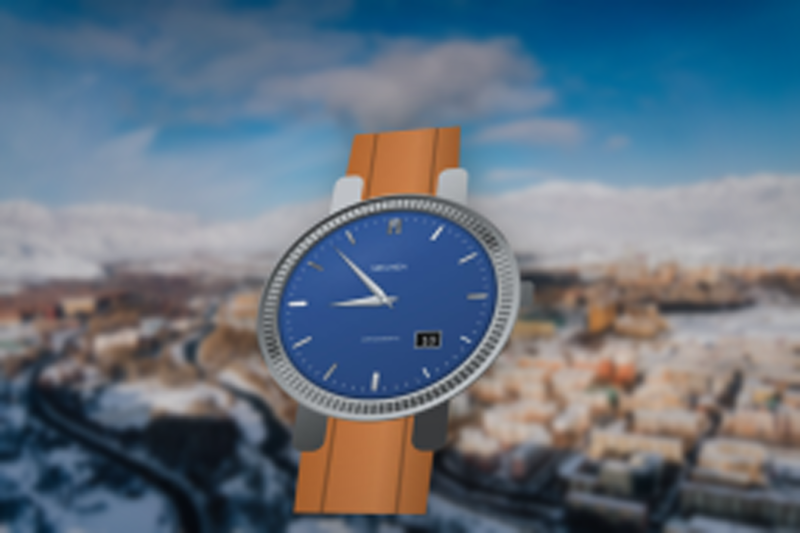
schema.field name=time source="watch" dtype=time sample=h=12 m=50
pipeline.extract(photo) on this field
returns h=8 m=53
